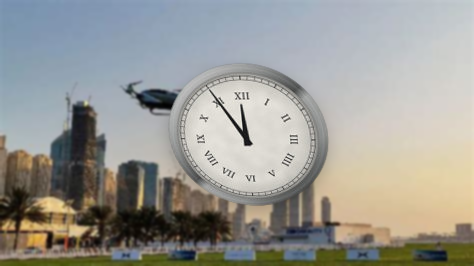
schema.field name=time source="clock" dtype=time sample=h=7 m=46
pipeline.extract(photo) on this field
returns h=11 m=55
